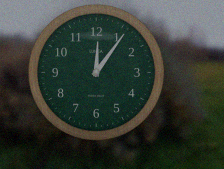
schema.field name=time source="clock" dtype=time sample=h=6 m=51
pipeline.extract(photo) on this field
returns h=12 m=6
